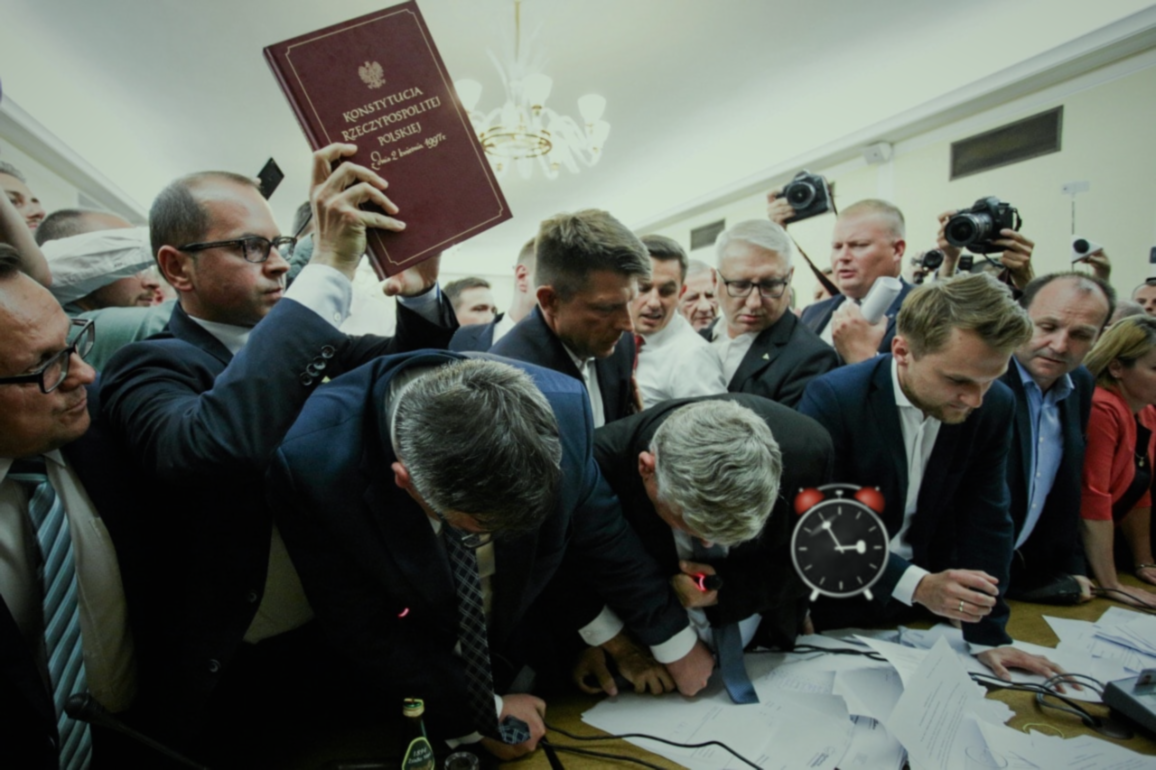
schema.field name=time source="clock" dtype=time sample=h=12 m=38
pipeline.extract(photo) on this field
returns h=2 m=55
